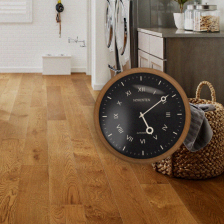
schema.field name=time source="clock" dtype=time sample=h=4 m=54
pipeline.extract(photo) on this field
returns h=5 m=9
